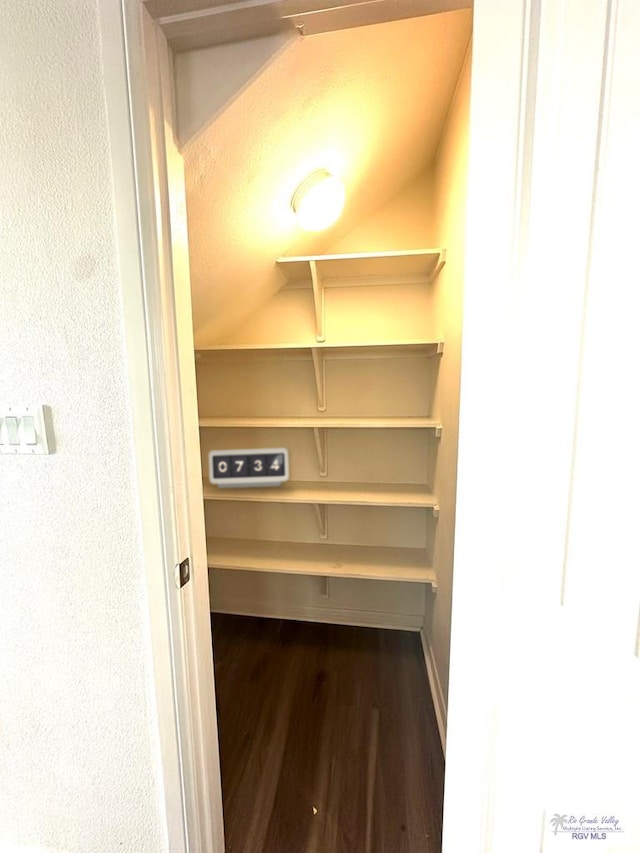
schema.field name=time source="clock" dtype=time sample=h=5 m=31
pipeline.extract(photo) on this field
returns h=7 m=34
